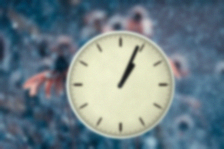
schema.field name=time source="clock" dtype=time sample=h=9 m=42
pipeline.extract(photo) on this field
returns h=1 m=4
